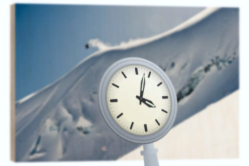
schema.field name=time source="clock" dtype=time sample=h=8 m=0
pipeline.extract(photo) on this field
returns h=4 m=3
